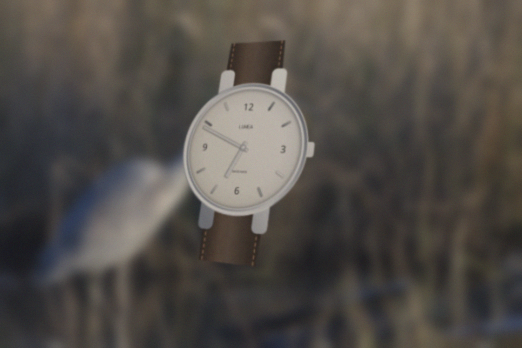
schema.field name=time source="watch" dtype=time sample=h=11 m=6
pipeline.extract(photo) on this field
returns h=6 m=49
